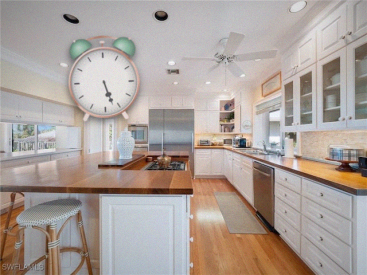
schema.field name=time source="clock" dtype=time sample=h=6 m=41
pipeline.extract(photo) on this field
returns h=5 m=27
